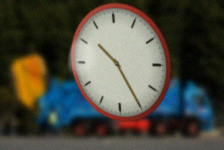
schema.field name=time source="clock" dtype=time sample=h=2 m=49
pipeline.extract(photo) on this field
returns h=10 m=25
